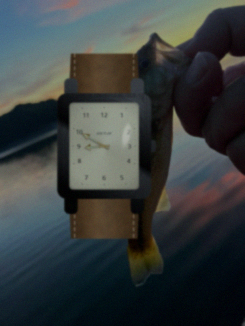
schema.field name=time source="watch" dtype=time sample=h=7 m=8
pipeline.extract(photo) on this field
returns h=8 m=50
